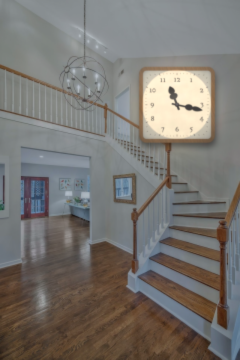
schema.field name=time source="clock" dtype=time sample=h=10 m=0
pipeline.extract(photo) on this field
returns h=11 m=17
